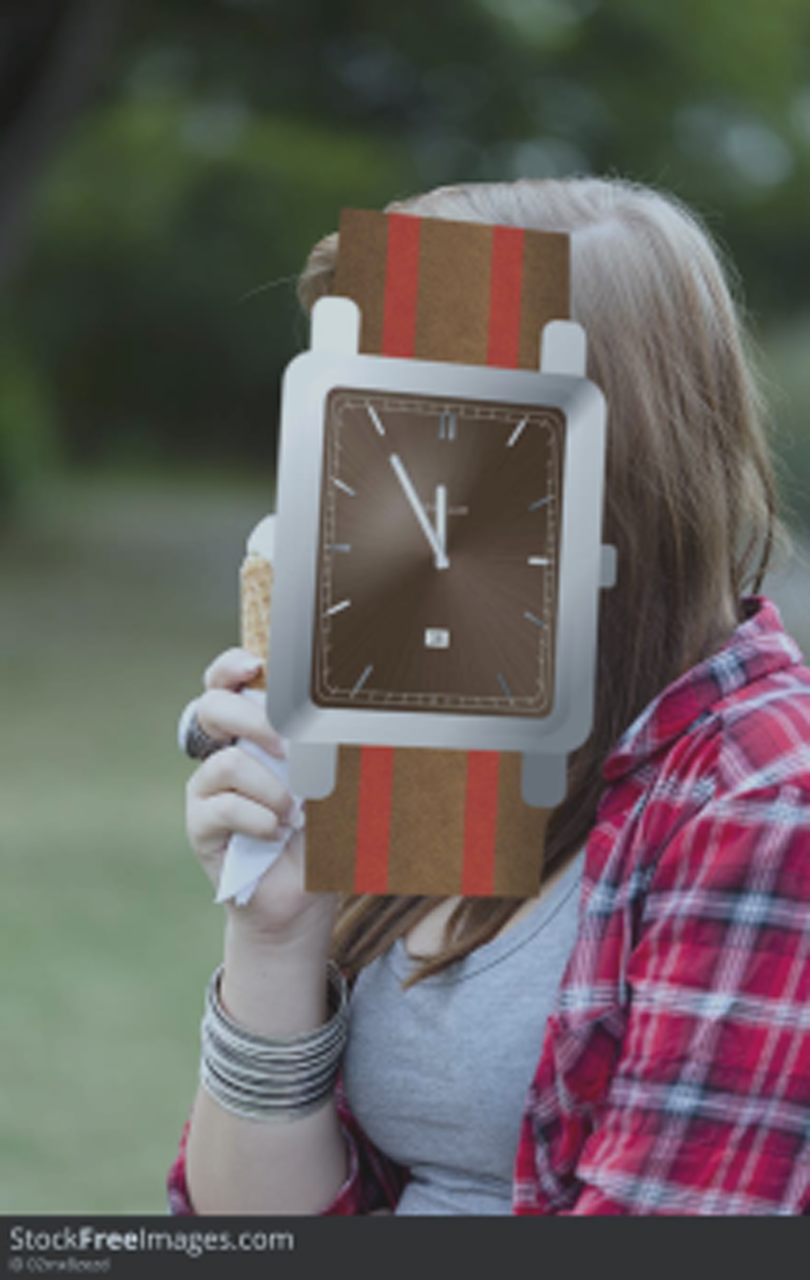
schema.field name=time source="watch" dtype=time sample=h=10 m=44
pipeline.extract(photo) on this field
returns h=11 m=55
